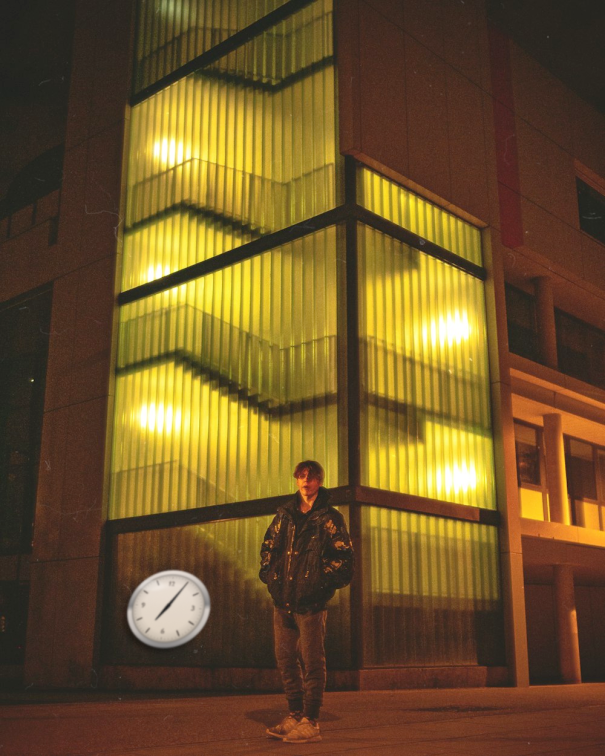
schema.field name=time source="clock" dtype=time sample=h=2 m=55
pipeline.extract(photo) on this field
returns h=7 m=5
